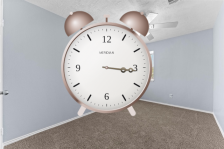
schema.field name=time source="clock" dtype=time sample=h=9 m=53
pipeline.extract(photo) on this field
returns h=3 m=16
